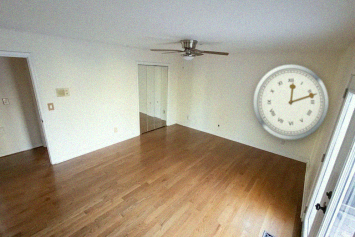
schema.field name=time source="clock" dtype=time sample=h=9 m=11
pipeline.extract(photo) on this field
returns h=12 m=12
